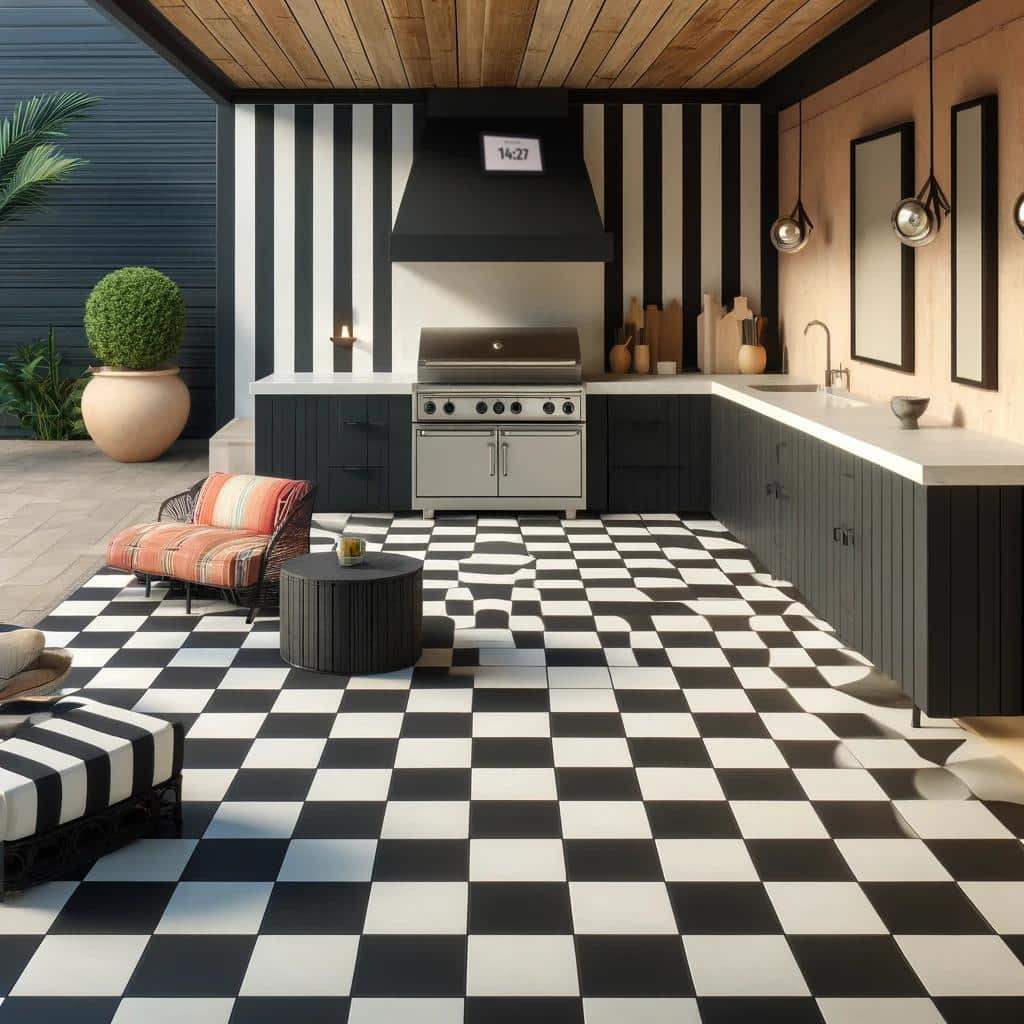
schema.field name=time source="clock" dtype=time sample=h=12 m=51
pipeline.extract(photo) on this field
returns h=14 m=27
